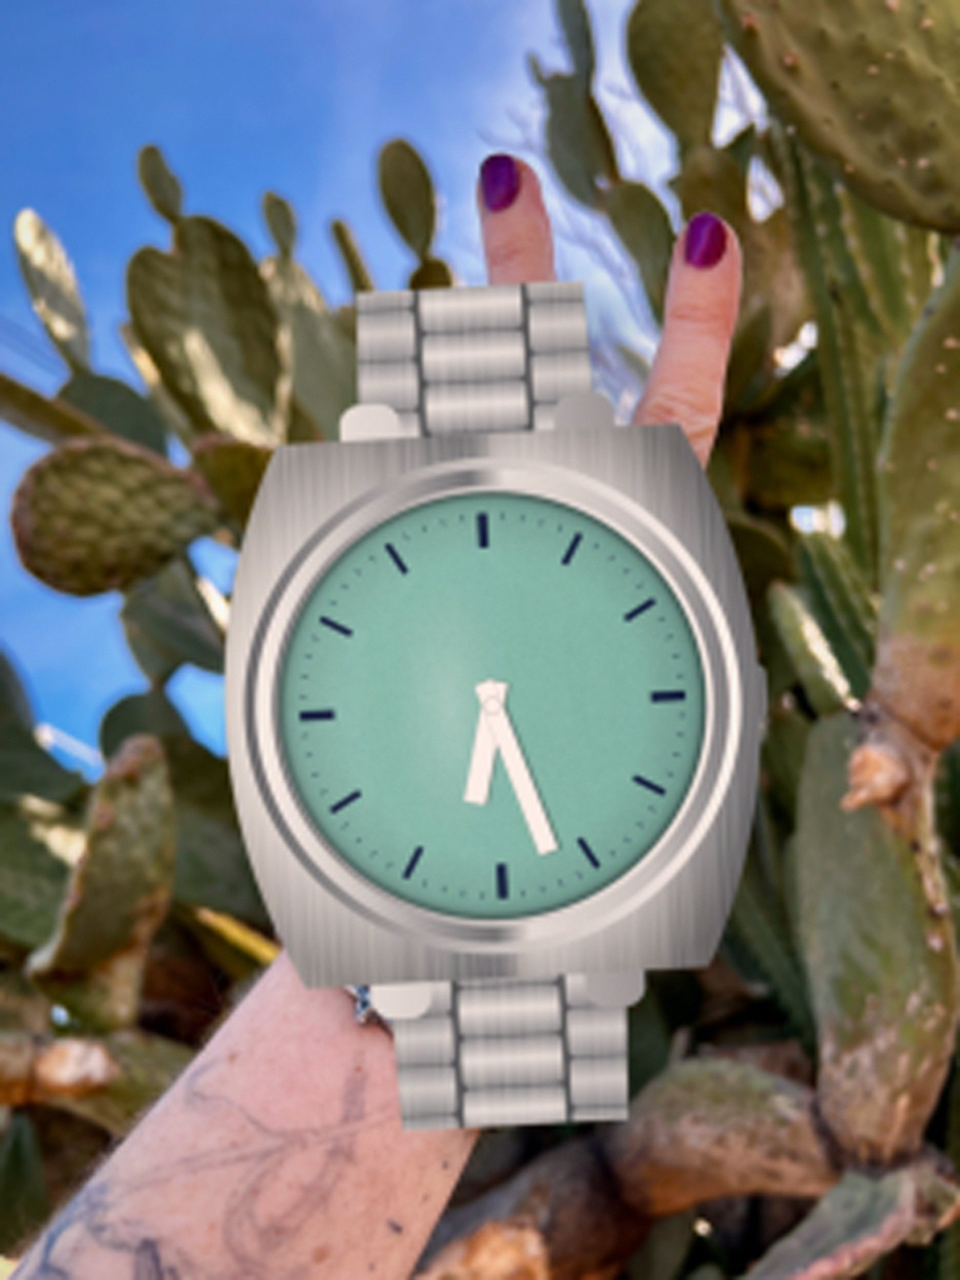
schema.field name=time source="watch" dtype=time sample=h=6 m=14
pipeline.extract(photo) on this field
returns h=6 m=27
